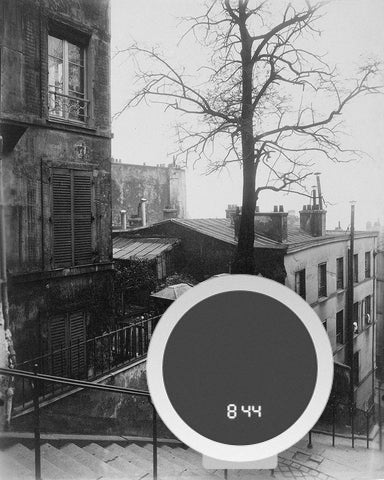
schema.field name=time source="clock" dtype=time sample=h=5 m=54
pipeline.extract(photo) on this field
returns h=8 m=44
